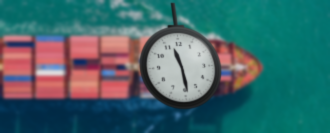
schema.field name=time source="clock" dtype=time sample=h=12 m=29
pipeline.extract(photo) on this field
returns h=11 m=29
